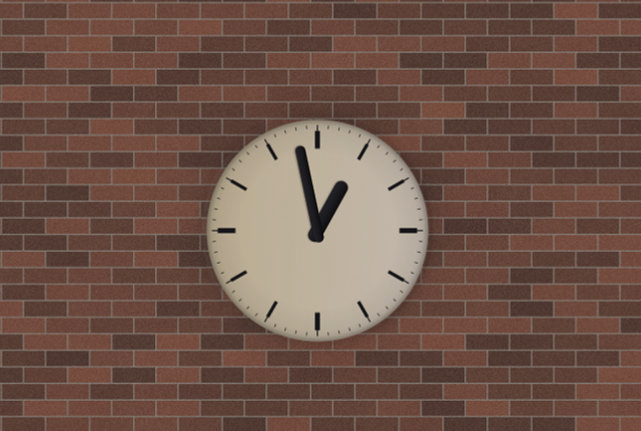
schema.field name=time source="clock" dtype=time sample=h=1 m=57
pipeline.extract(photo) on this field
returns h=12 m=58
